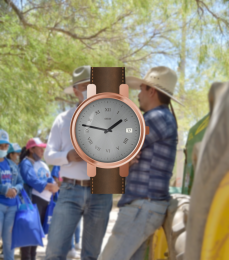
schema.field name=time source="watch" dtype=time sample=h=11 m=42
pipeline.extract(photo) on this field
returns h=1 m=47
